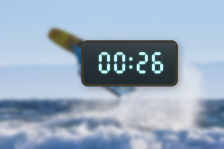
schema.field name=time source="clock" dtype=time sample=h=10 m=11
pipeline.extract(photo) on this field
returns h=0 m=26
